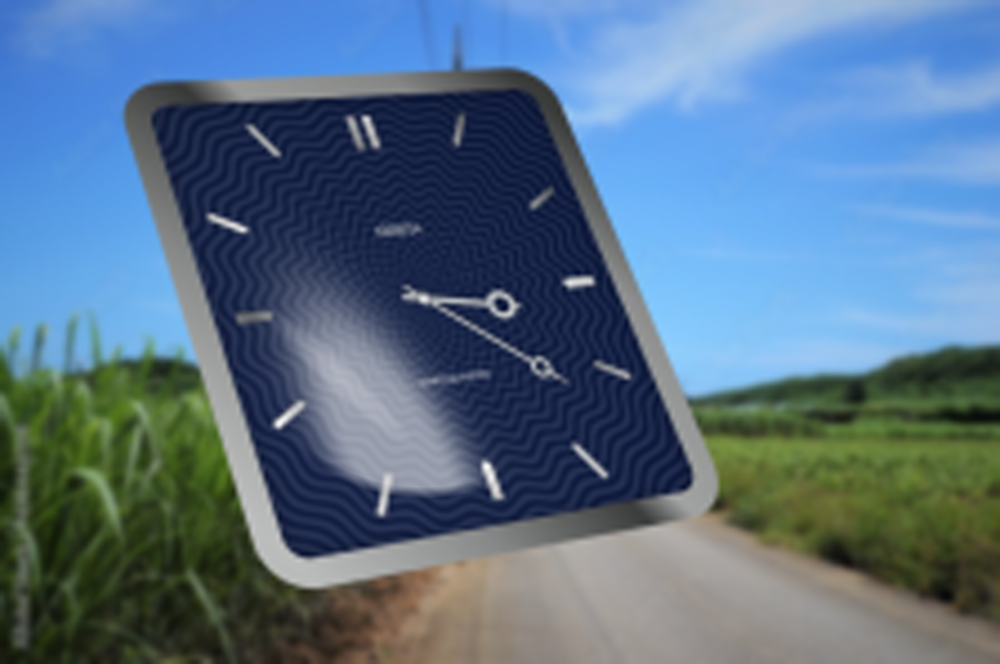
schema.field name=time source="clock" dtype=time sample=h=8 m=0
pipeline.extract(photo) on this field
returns h=3 m=22
